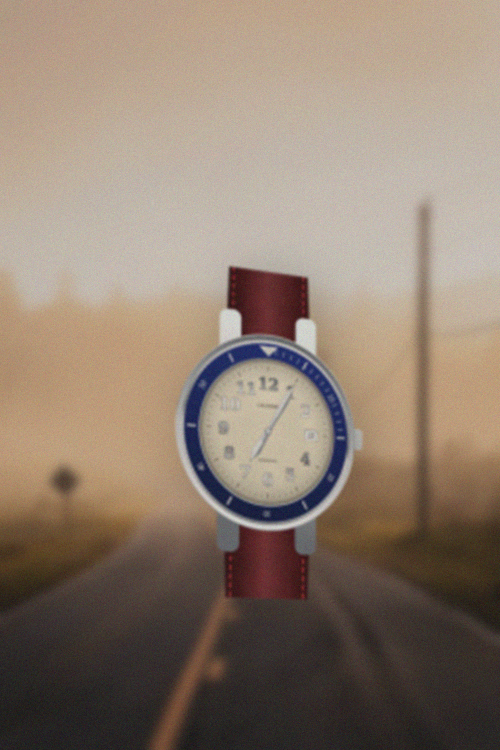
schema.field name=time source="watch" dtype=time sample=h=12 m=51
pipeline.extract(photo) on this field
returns h=7 m=5
